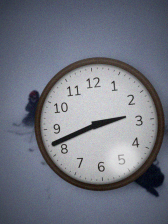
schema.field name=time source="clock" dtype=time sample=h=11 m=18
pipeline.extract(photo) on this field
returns h=2 m=42
